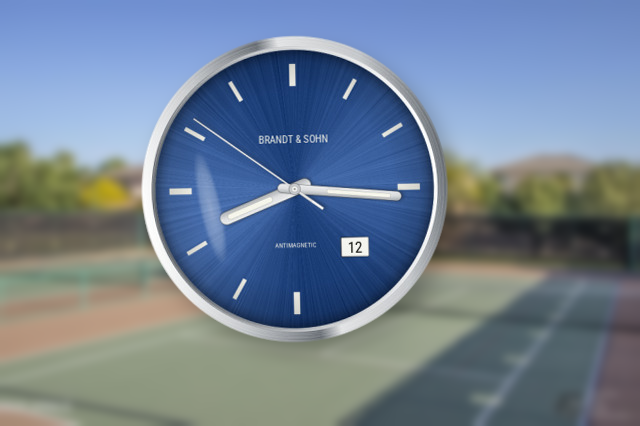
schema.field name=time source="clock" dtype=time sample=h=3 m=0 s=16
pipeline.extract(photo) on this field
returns h=8 m=15 s=51
